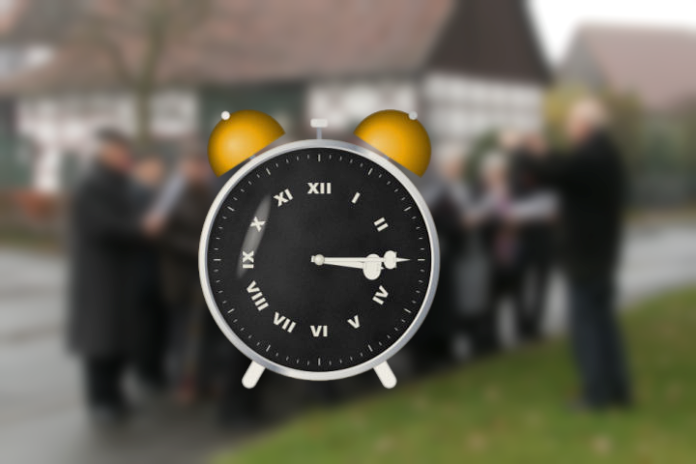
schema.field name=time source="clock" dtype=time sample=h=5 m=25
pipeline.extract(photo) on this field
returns h=3 m=15
